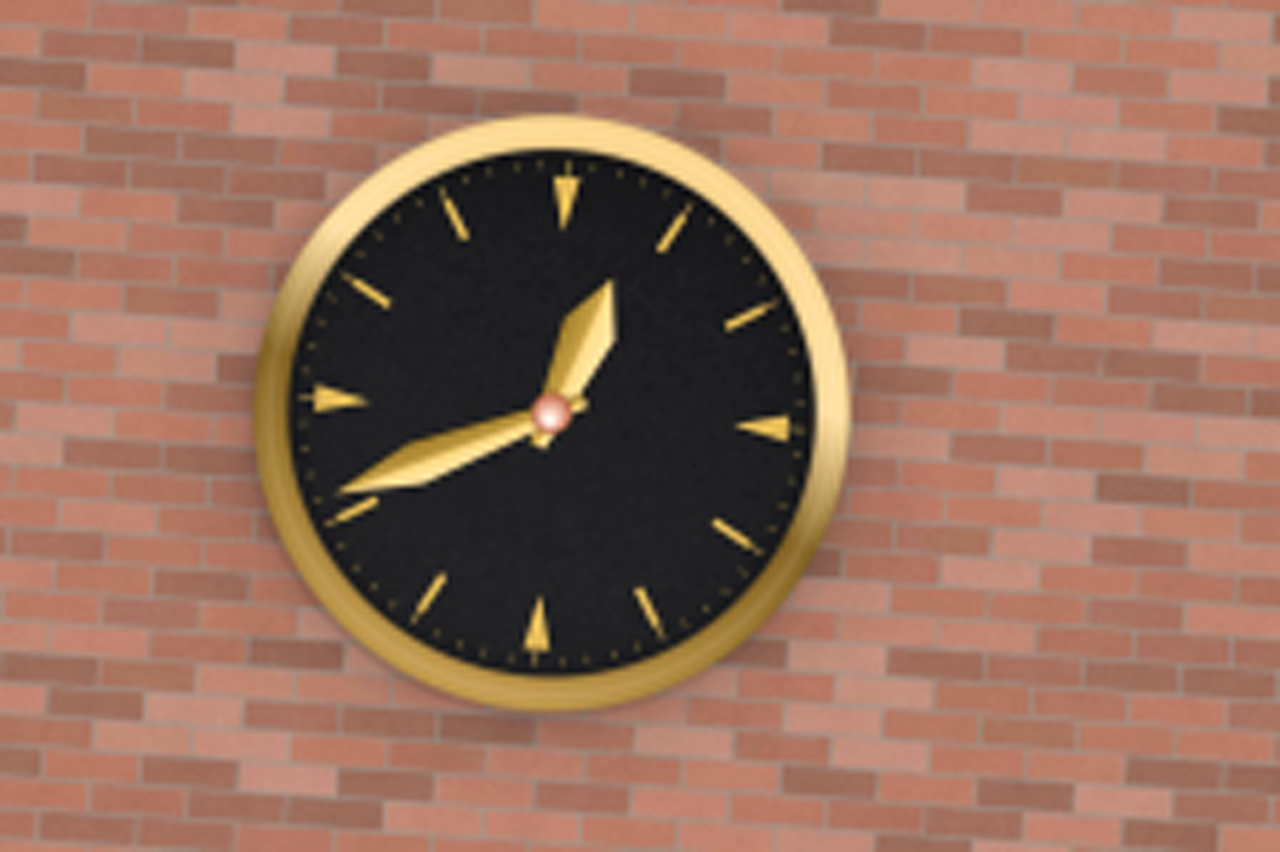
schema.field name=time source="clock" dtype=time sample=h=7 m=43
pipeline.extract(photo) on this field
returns h=12 m=41
